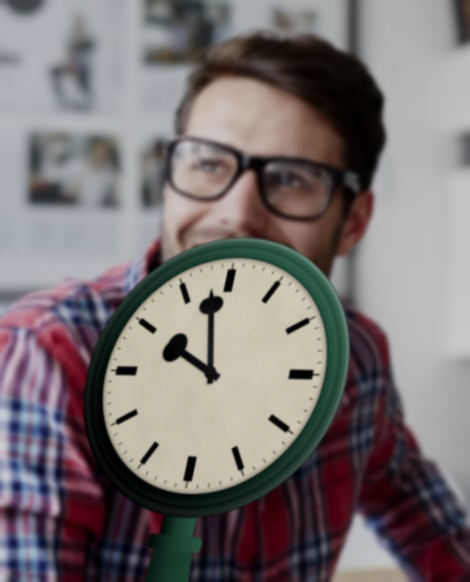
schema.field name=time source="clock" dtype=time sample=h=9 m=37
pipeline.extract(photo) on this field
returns h=9 m=58
